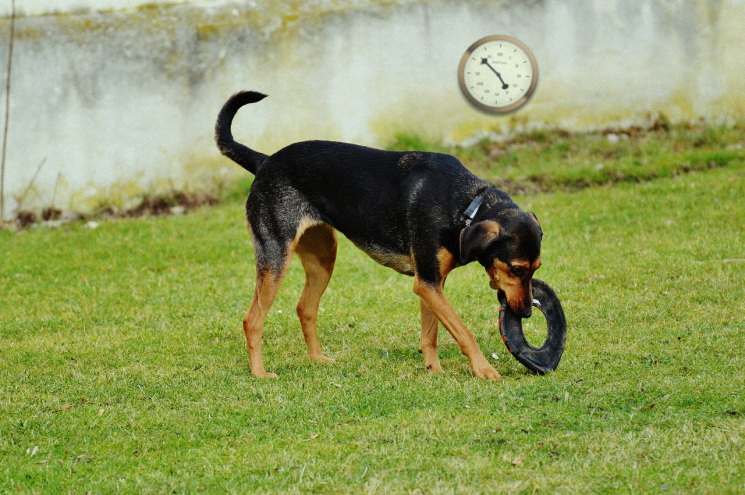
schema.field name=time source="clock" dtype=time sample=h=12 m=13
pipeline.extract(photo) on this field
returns h=4 m=52
